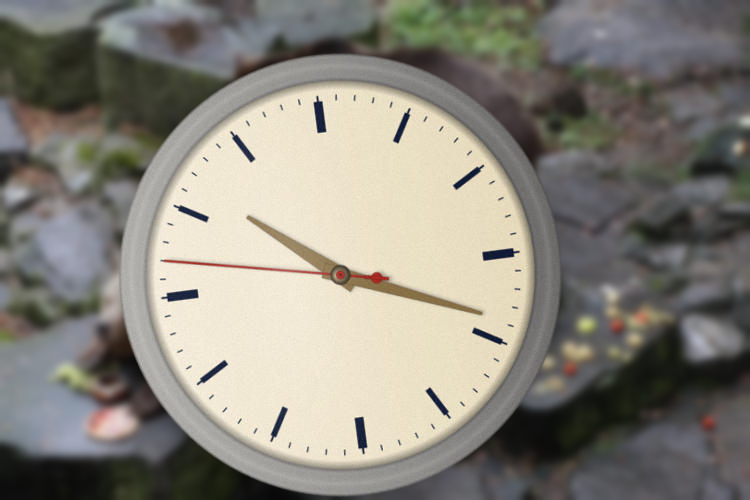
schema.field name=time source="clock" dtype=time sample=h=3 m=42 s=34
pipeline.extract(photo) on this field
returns h=10 m=18 s=47
